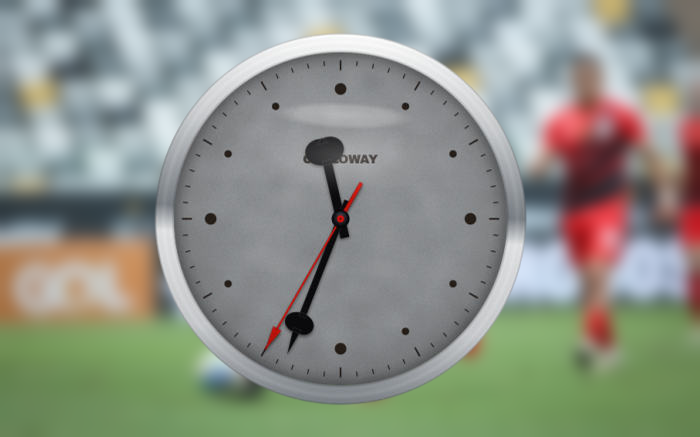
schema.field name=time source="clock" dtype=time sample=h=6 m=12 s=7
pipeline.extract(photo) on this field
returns h=11 m=33 s=35
